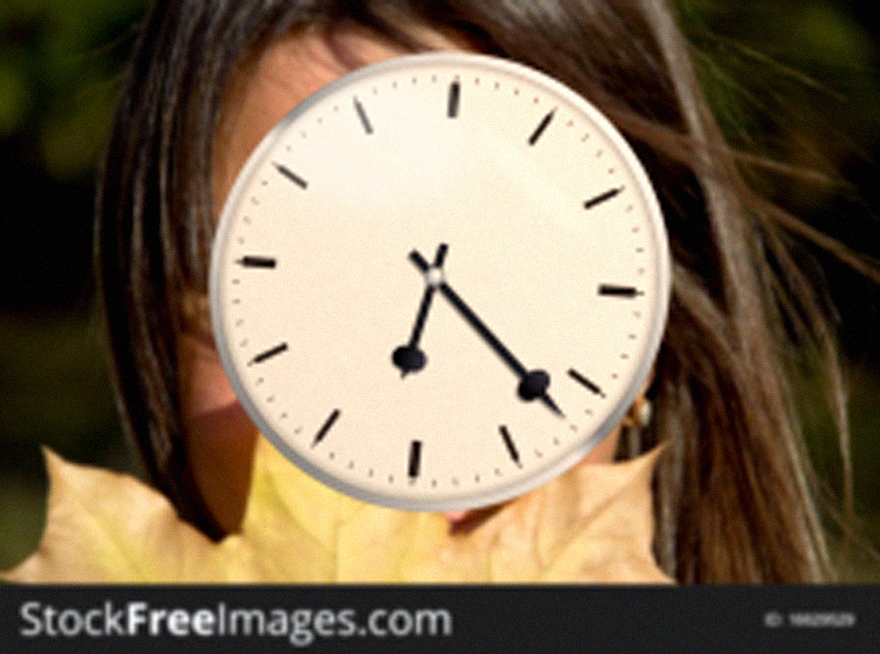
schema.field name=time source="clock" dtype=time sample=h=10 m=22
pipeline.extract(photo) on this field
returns h=6 m=22
